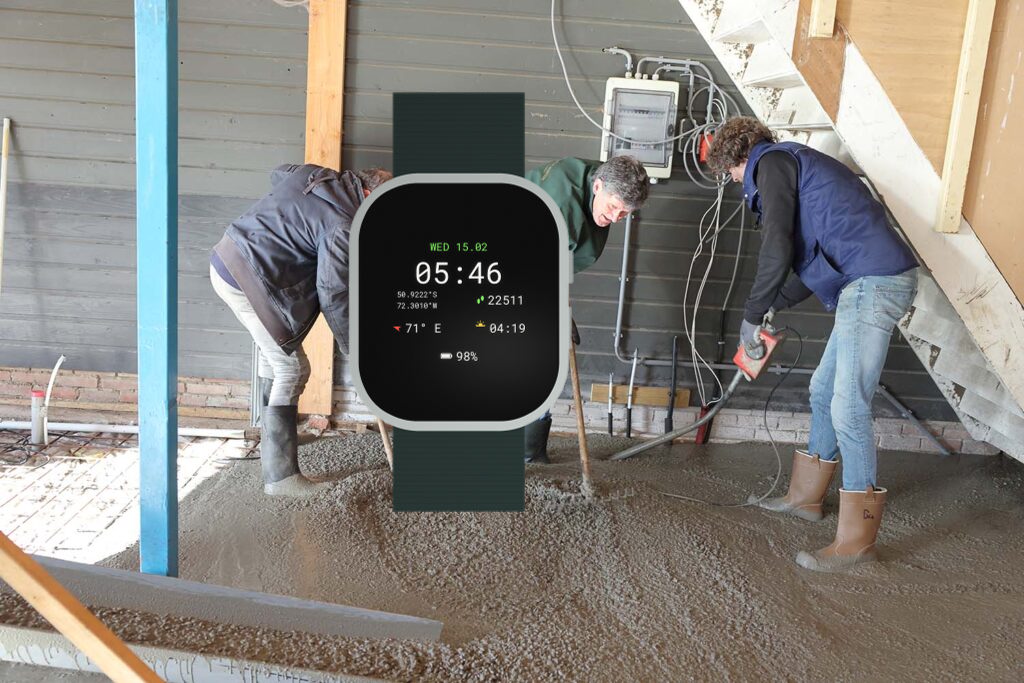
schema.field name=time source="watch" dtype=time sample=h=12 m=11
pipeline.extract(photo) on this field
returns h=5 m=46
